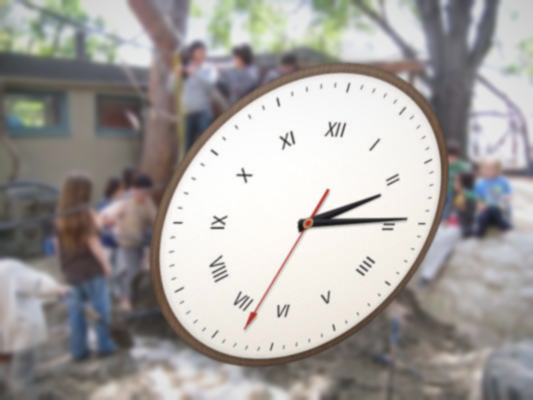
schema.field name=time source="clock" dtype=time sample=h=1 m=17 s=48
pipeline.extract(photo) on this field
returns h=2 m=14 s=33
